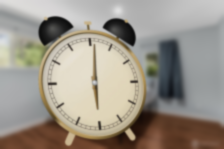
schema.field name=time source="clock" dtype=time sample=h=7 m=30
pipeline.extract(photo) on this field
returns h=6 m=1
